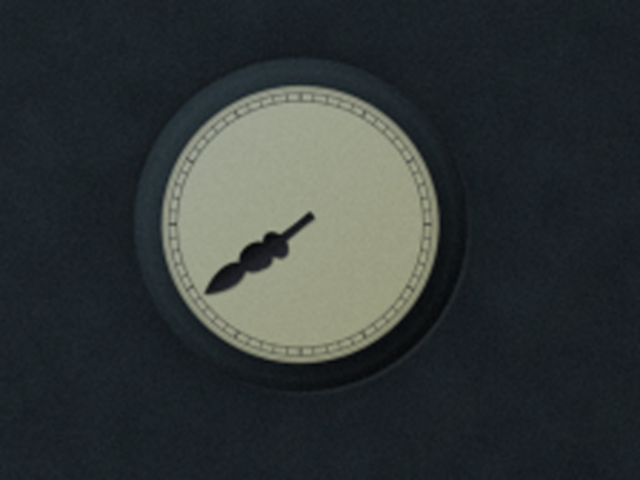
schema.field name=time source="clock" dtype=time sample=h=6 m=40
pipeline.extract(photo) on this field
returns h=7 m=39
